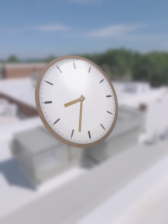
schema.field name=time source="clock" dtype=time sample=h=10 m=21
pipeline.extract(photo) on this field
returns h=8 m=33
